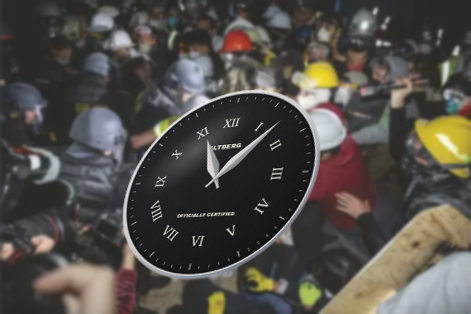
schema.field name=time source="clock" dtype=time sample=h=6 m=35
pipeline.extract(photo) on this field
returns h=11 m=7
